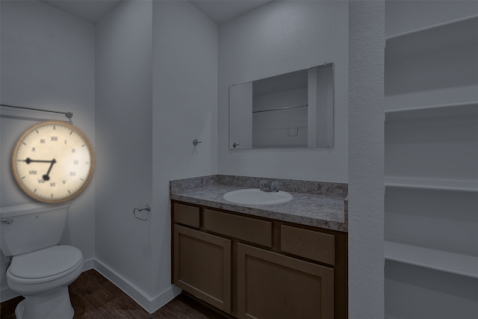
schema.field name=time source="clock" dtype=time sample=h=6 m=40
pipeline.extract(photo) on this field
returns h=6 m=45
